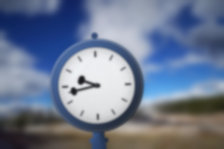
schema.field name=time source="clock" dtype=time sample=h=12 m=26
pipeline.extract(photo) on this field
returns h=9 m=43
